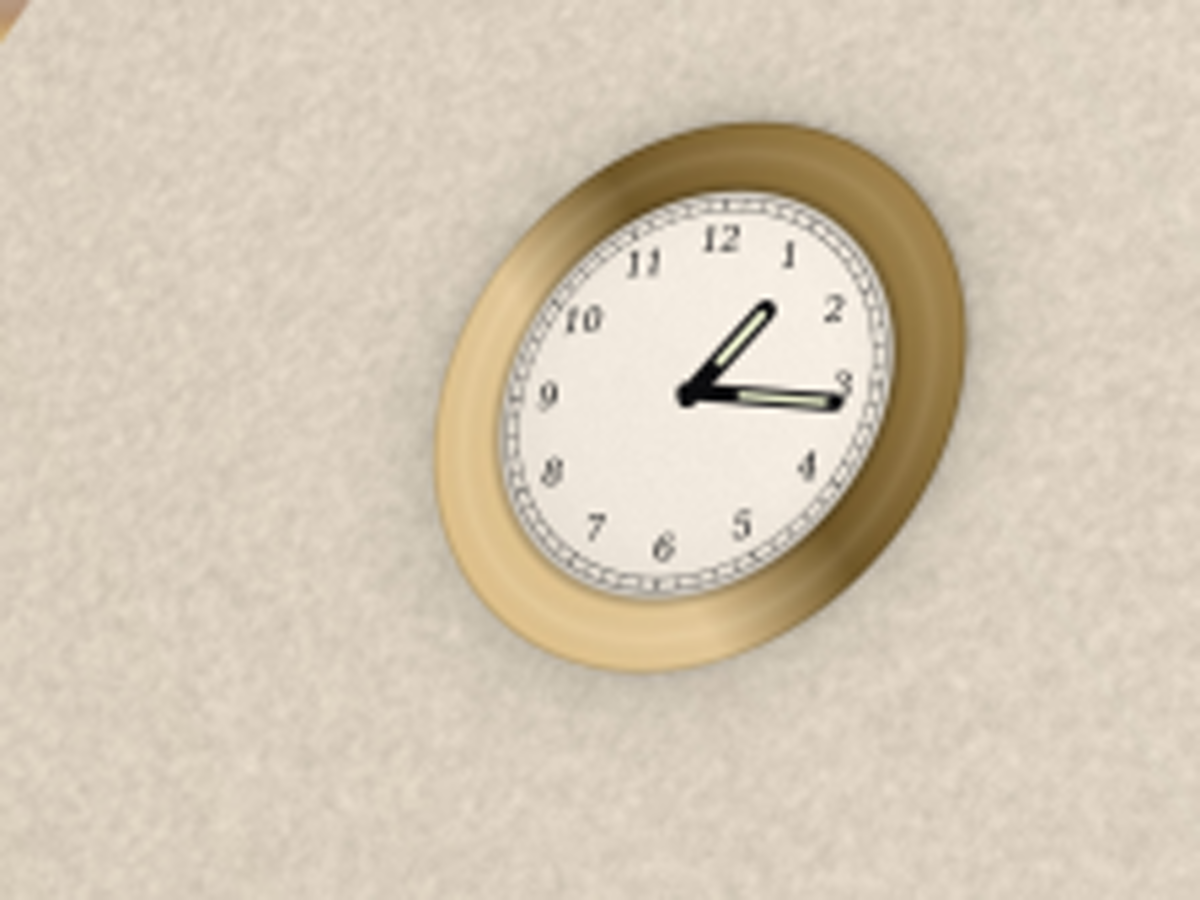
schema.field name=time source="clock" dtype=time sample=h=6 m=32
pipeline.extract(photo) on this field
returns h=1 m=16
